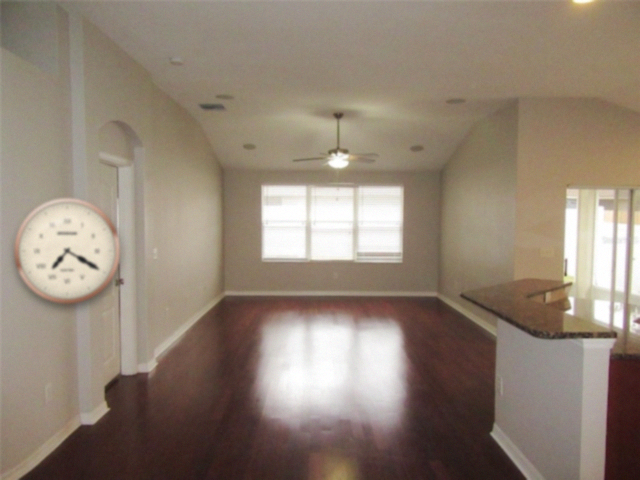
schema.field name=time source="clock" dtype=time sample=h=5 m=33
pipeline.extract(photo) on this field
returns h=7 m=20
